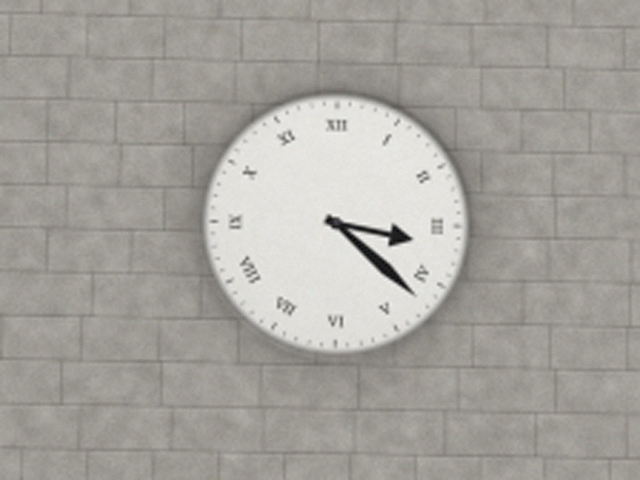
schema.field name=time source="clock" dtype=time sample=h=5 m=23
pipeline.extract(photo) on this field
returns h=3 m=22
